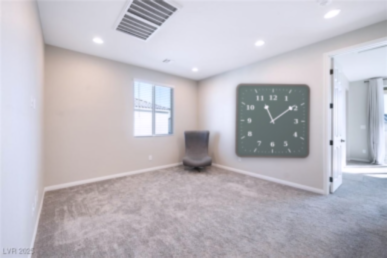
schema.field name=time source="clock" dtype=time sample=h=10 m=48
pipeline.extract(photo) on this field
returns h=11 m=9
